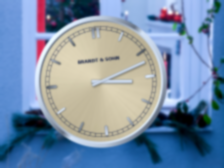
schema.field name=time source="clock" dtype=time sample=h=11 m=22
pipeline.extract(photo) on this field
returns h=3 m=12
